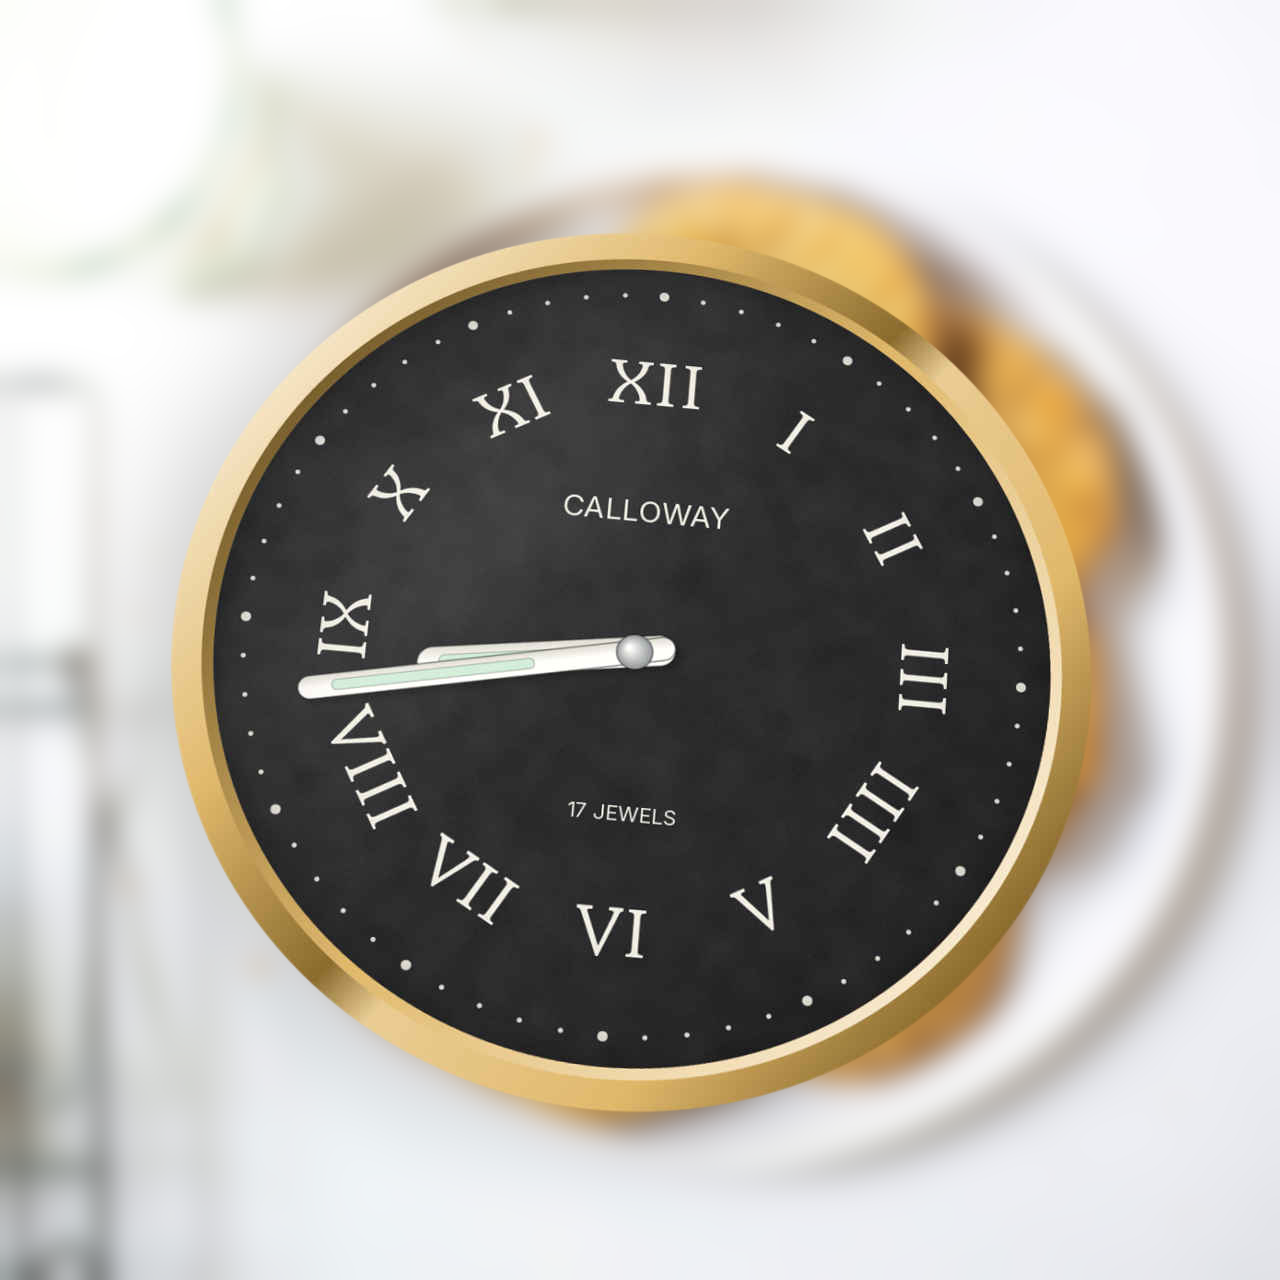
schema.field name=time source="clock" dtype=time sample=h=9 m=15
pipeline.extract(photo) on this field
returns h=8 m=43
